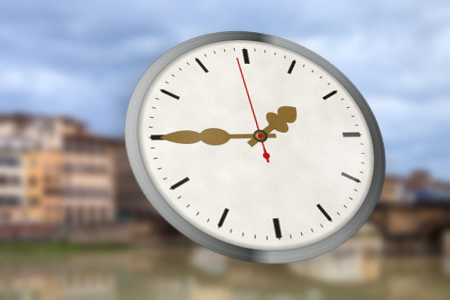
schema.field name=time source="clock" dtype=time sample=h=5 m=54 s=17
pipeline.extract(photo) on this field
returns h=1 m=44 s=59
